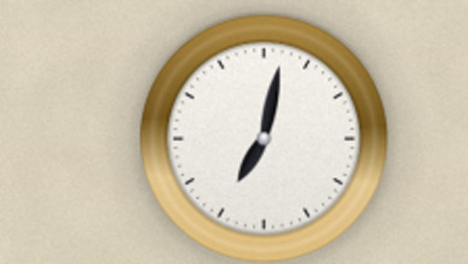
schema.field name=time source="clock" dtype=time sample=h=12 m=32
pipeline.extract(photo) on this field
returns h=7 m=2
